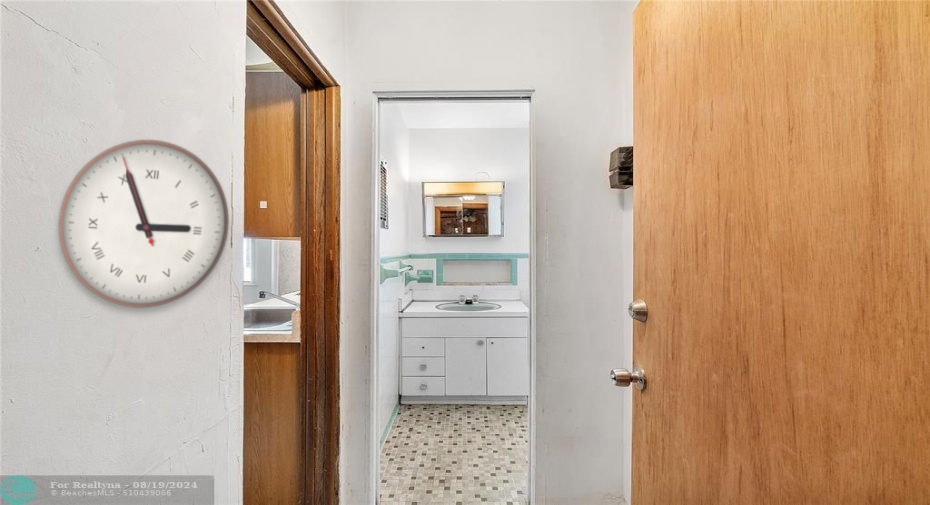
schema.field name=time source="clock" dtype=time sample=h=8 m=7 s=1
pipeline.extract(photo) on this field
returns h=2 m=55 s=56
